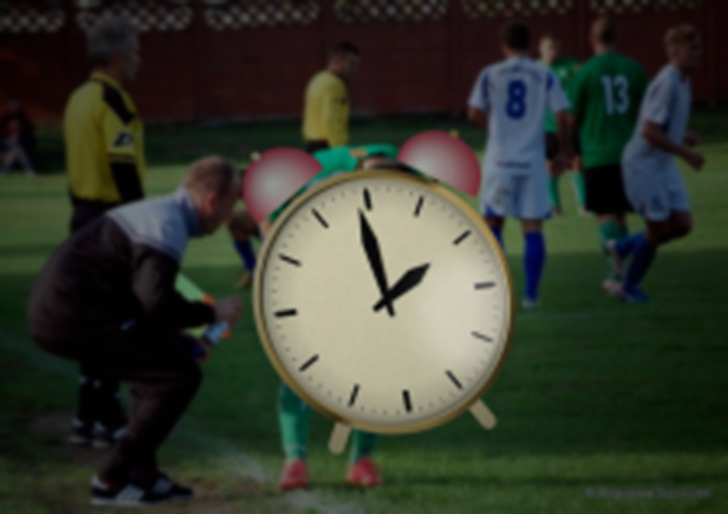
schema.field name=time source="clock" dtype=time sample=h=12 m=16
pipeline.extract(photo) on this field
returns h=1 m=59
